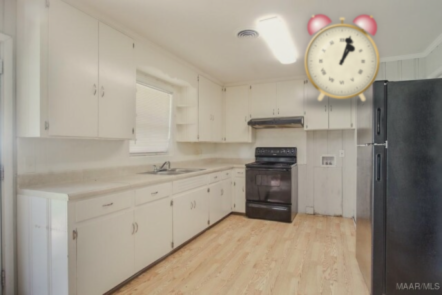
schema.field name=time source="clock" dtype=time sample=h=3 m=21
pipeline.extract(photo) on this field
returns h=1 m=3
